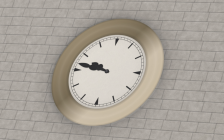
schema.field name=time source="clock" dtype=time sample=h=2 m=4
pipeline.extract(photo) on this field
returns h=9 m=47
